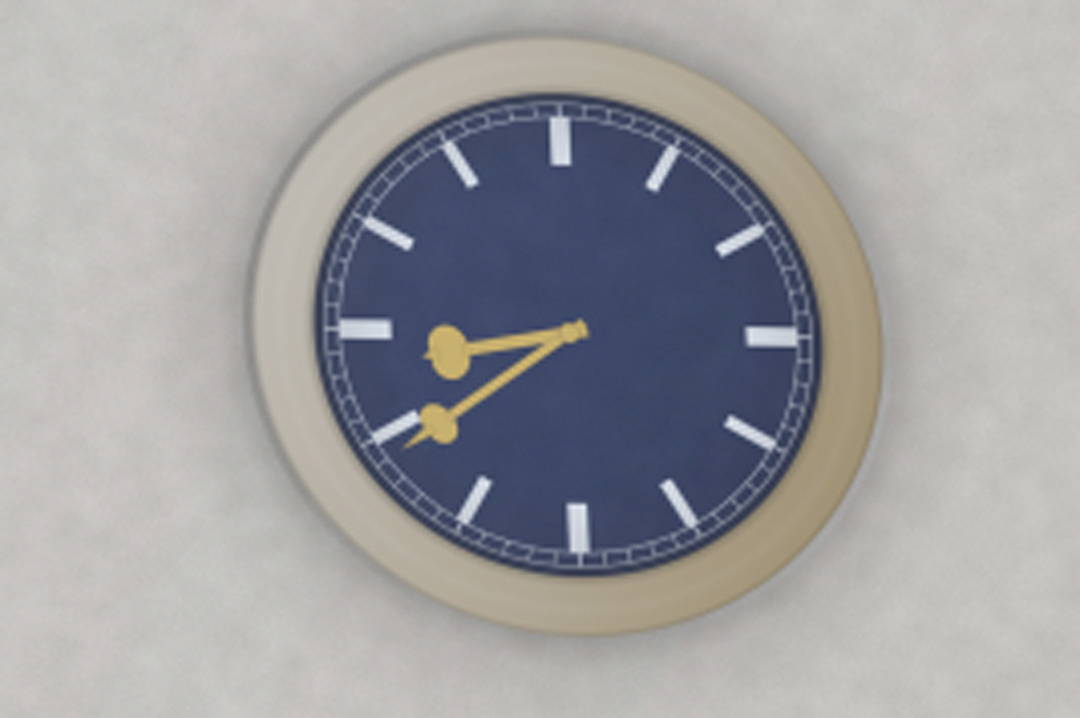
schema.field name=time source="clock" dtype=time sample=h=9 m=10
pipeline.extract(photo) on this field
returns h=8 m=39
